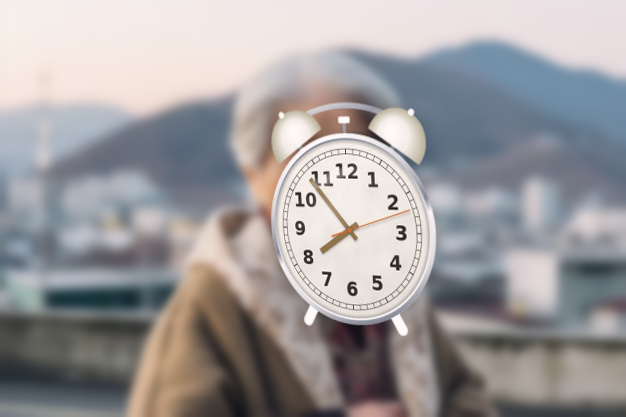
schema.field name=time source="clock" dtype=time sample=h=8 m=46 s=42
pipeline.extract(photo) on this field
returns h=7 m=53 s=12
